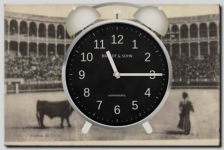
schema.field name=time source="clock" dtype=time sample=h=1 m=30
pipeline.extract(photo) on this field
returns h=11 m=15
